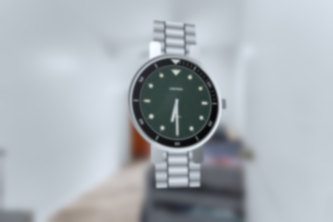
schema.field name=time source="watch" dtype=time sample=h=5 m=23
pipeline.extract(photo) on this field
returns h=6 m=30
